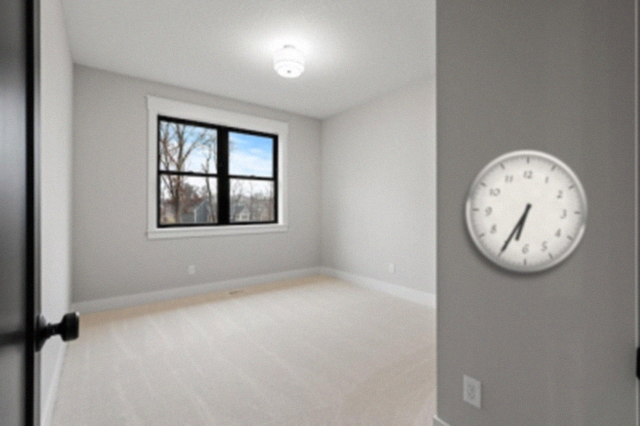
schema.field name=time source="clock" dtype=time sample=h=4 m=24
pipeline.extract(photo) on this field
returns h=6 m=35
